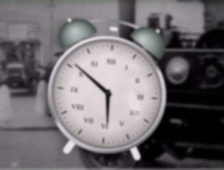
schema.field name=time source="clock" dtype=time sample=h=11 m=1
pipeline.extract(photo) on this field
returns h=5 m=51
